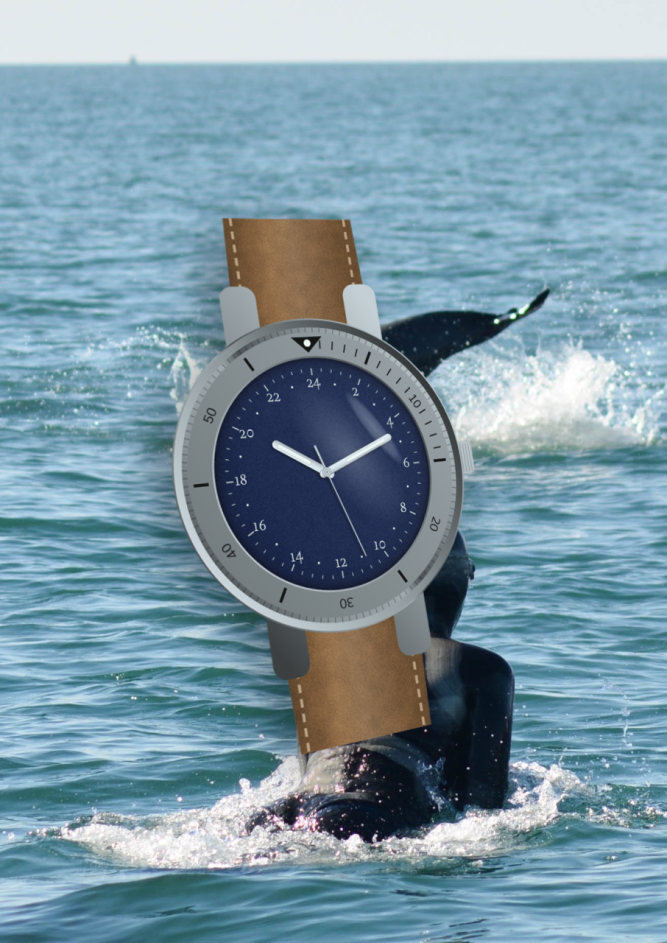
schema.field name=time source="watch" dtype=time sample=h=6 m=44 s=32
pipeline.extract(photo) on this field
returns h=20 m=11 s=27
